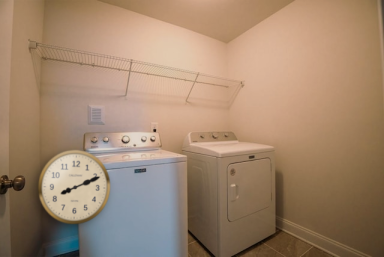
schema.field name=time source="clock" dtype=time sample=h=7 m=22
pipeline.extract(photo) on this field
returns h=8 m=11
